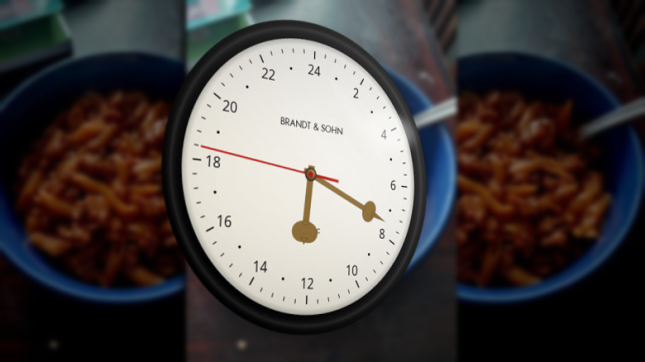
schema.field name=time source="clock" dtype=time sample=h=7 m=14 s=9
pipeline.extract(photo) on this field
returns h=12 m=18 s=46
